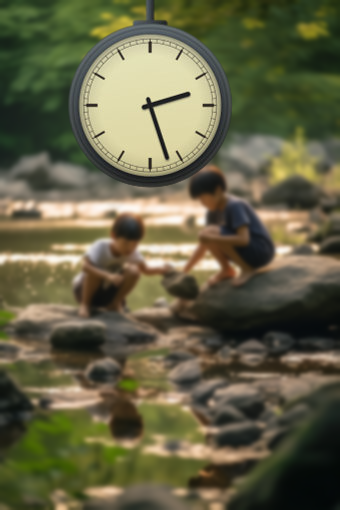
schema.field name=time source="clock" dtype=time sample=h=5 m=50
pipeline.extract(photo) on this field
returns h=2 m=27
